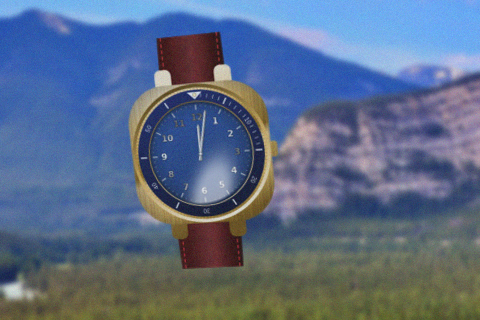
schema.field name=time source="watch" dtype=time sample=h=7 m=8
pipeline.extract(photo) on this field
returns h=12 m=2
